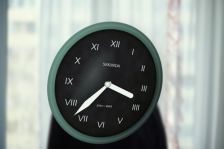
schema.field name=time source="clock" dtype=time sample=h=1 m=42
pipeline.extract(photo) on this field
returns h=3 m=37
